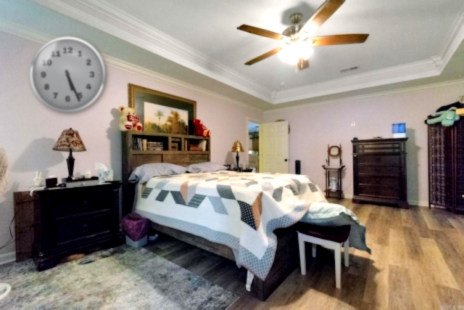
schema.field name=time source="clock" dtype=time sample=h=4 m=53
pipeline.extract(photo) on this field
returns h=5 m=26
